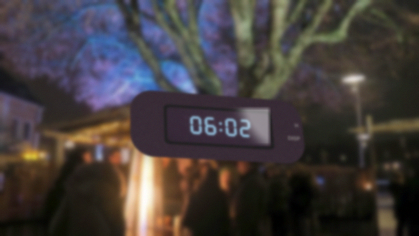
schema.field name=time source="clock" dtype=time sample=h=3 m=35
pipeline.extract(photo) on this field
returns h=6 m=2
